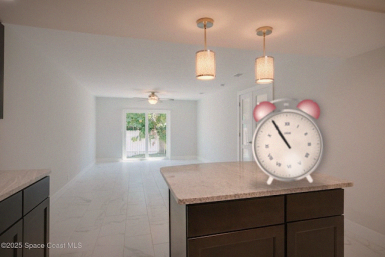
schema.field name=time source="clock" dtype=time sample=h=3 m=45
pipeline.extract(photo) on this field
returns h=10 m=55
